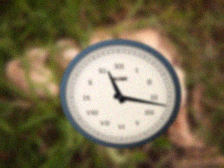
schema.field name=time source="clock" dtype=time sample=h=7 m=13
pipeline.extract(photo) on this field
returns h=11 m=17
